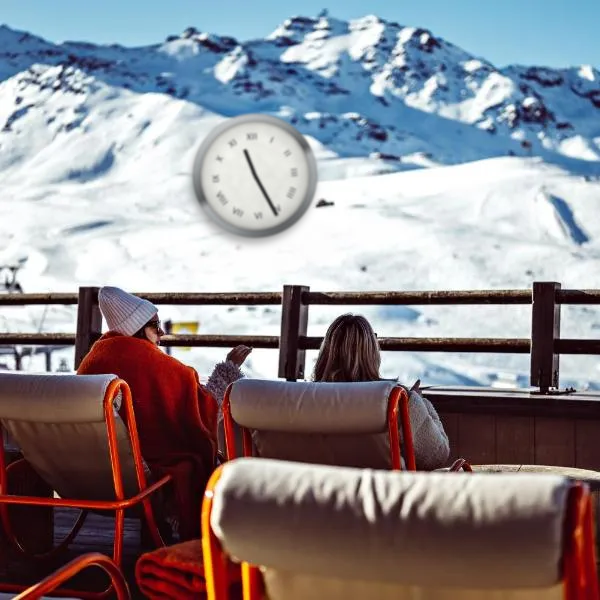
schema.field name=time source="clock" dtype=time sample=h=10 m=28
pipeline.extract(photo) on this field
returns h=11 m=26
